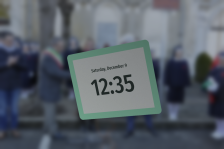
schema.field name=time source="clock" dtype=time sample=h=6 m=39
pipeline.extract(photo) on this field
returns h=12 m=35
